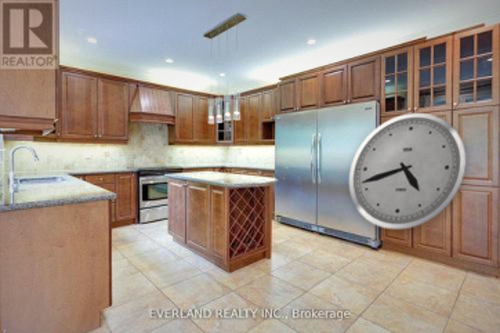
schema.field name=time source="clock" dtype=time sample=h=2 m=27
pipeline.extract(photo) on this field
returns h=4 m=42
